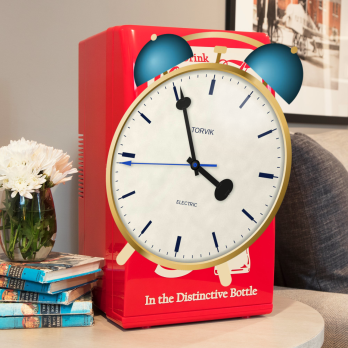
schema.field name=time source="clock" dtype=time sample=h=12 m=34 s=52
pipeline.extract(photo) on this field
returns h=3 m=55 s=44
